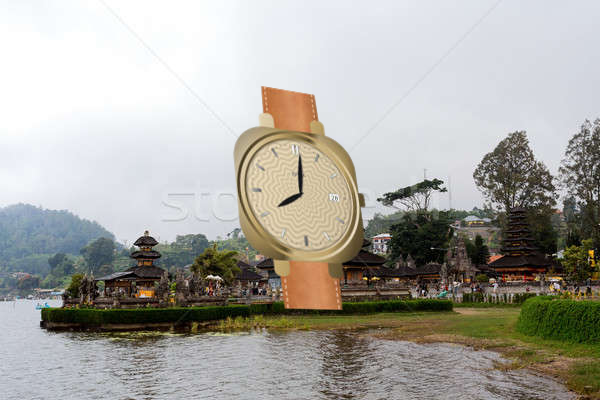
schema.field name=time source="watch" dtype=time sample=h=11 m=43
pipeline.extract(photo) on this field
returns h=8 m=1
